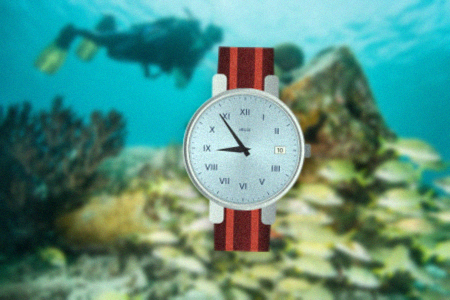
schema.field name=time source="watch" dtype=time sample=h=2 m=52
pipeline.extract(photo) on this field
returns h=8 m=54
